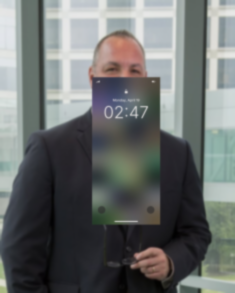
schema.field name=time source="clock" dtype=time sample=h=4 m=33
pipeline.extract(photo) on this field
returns h=2 m=47
